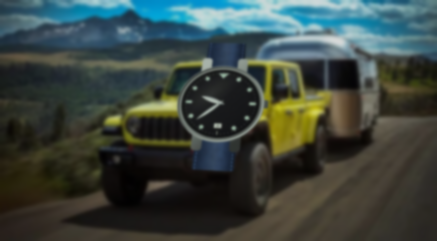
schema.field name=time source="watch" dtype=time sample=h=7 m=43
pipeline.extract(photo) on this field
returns h=9 m=38
